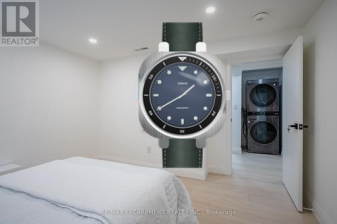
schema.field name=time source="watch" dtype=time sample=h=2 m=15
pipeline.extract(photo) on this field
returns h=1 m=40
